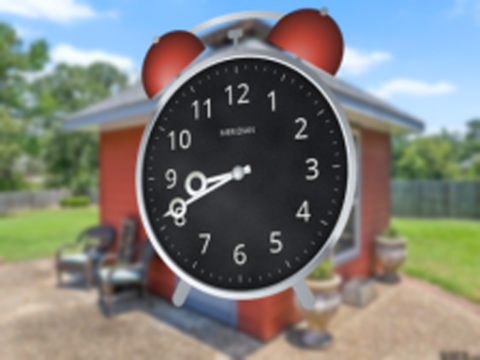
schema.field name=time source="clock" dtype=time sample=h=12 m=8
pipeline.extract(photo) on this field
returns h=8 m=41
